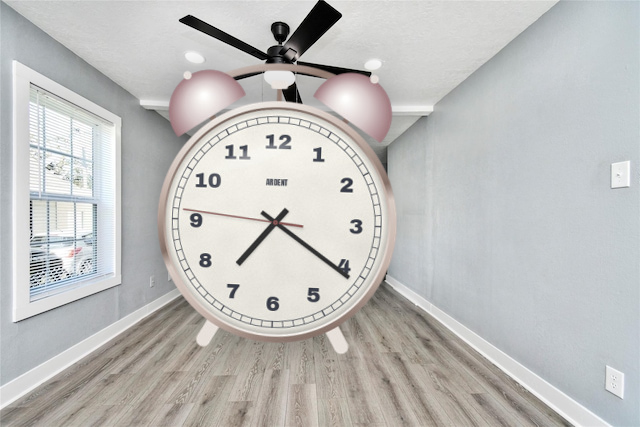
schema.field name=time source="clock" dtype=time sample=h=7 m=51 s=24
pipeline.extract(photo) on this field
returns h=7 m=20 s=46
